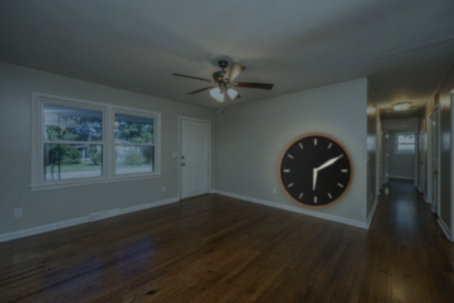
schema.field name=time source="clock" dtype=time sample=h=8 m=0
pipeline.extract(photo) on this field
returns h=6 m=10
